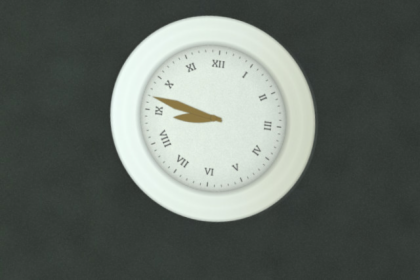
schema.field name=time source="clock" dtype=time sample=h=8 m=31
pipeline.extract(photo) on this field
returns h=8 m=47
